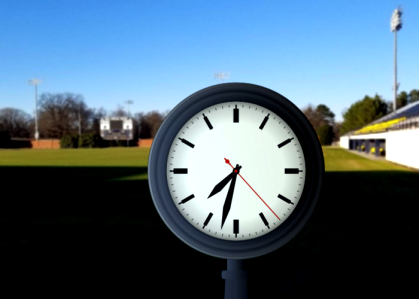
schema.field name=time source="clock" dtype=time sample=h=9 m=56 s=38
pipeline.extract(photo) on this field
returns h=7 m=32 s=23
